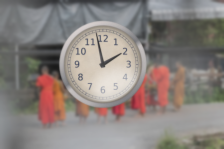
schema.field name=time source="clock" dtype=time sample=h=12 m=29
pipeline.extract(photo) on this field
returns h=1 m=58
